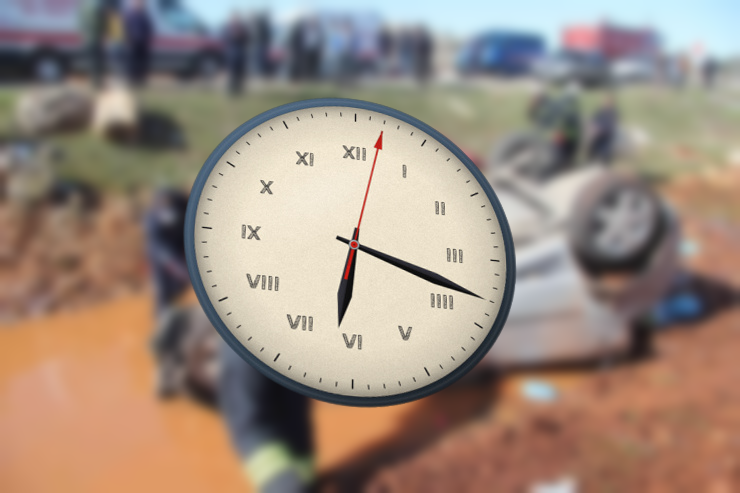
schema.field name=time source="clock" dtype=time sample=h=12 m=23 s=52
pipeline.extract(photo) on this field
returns h=6 m=18 s=2
